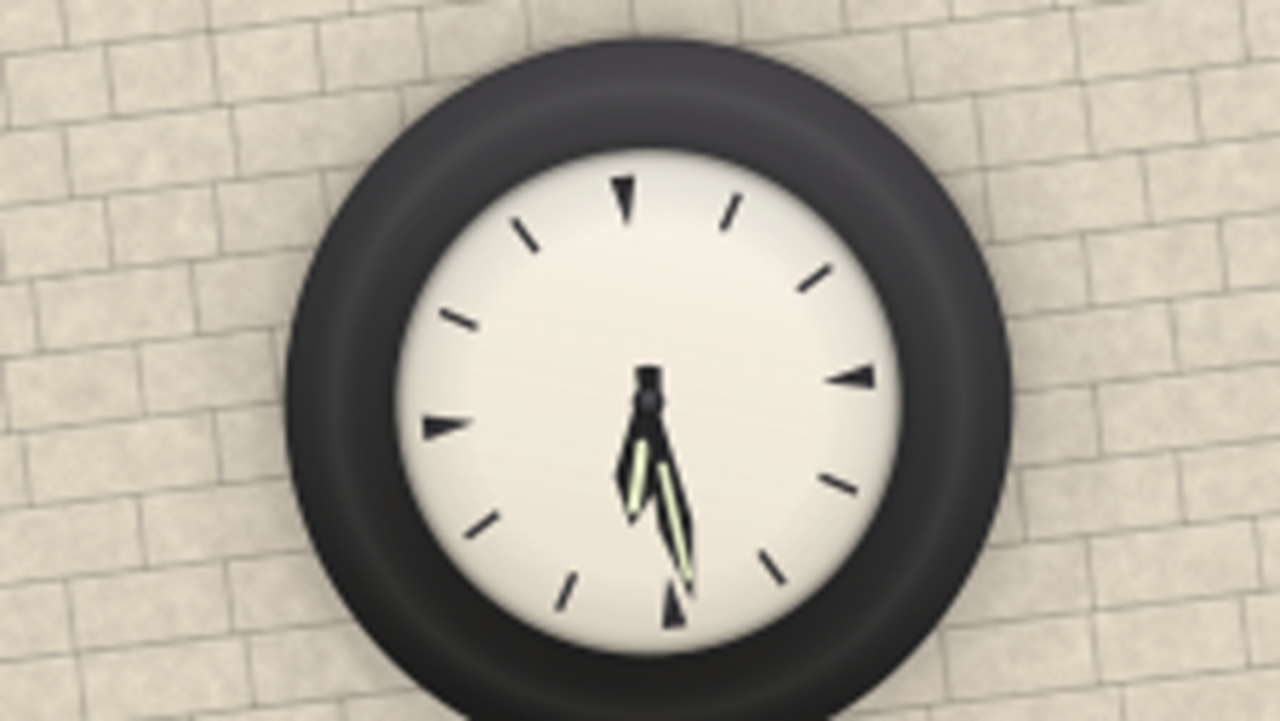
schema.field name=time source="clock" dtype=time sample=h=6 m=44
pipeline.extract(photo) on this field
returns h=6 m=29
